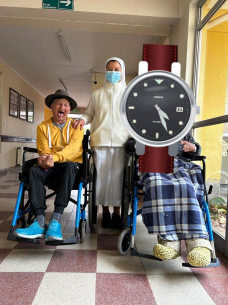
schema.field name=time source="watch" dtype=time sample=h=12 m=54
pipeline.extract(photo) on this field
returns h=4 m=26
